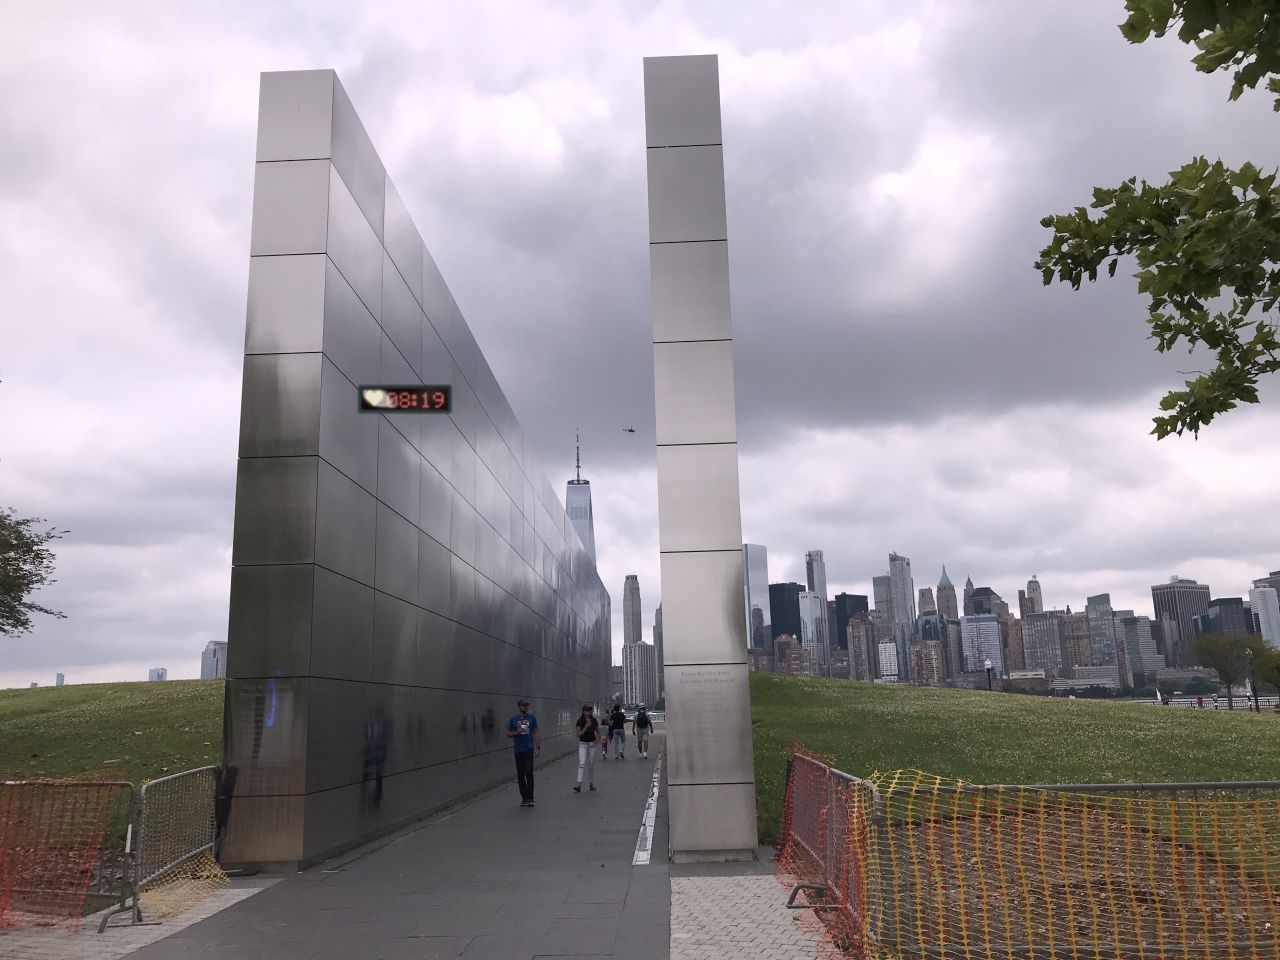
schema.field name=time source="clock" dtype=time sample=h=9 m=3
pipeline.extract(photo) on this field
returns h=8 m=19
